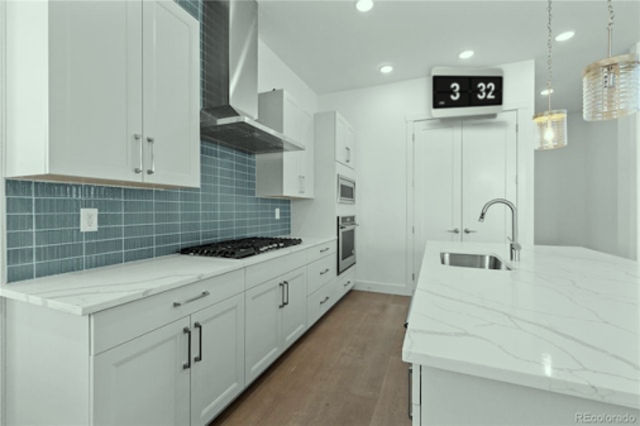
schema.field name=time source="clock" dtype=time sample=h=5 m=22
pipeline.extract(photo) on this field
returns h=3 m=32
